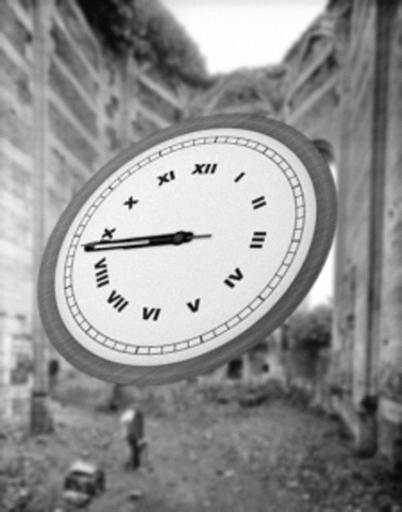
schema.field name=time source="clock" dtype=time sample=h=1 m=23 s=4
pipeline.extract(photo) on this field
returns h=8 m=43 s=44
